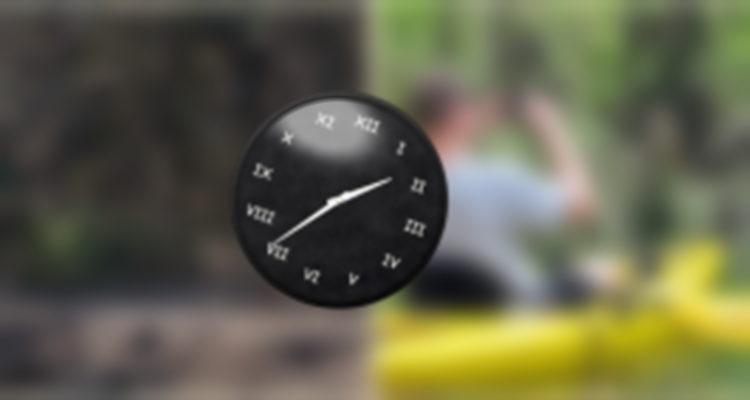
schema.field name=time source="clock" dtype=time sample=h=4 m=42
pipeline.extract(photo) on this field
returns h=1 m=36
